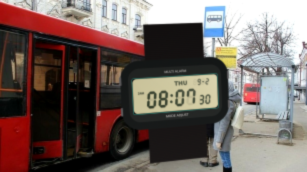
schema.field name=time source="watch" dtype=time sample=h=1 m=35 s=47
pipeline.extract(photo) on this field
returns h=8 m=7 s=30
